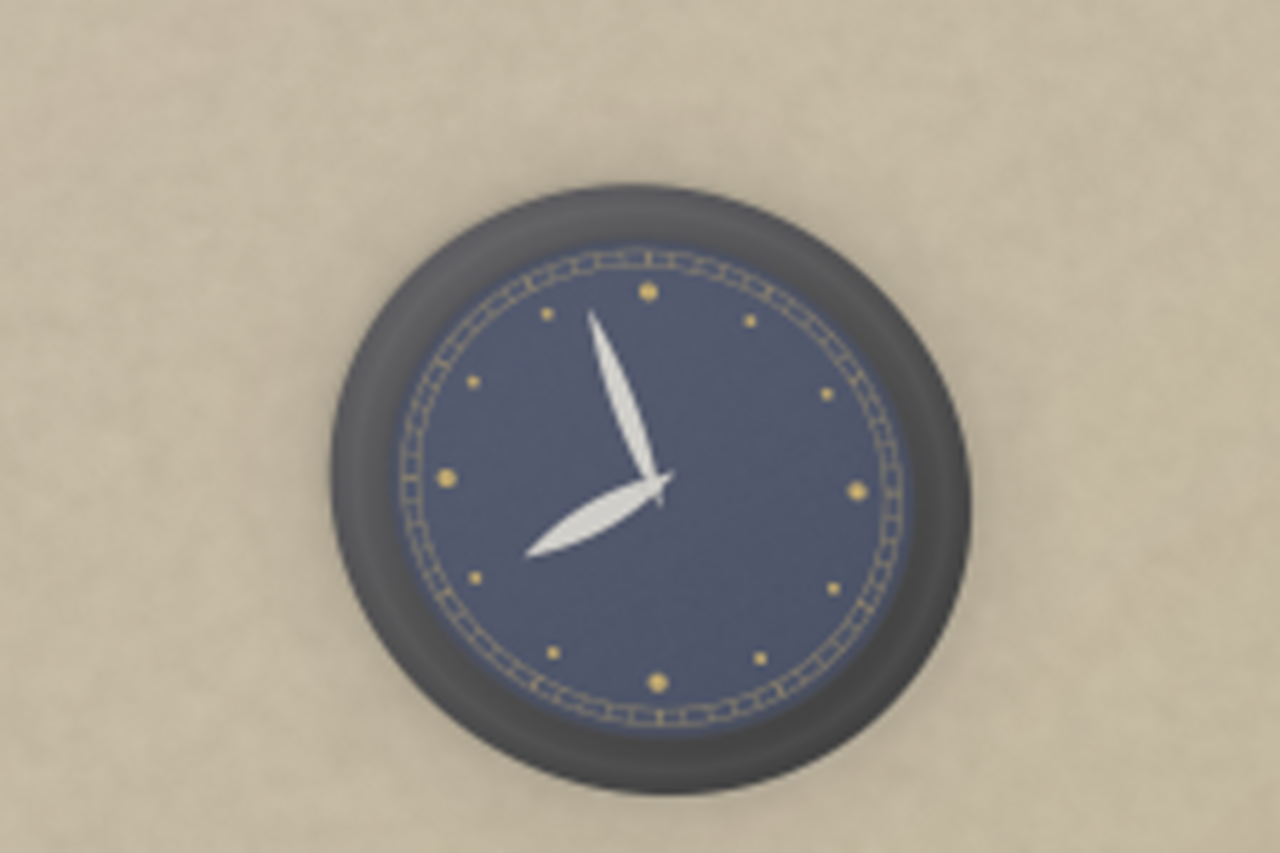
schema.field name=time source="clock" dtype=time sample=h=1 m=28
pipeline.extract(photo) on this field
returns h=7 m=57
